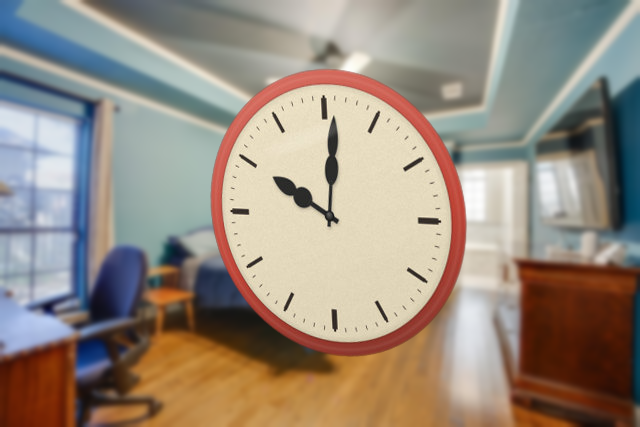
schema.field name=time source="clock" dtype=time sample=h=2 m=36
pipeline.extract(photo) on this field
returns h=10 m=1
